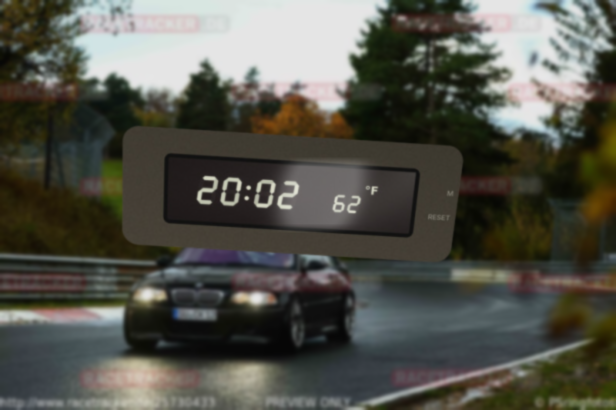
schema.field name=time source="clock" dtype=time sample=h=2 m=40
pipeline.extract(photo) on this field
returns h=20 m=2
